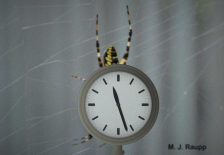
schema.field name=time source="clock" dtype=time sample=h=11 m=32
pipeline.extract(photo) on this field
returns h=11 m=27
